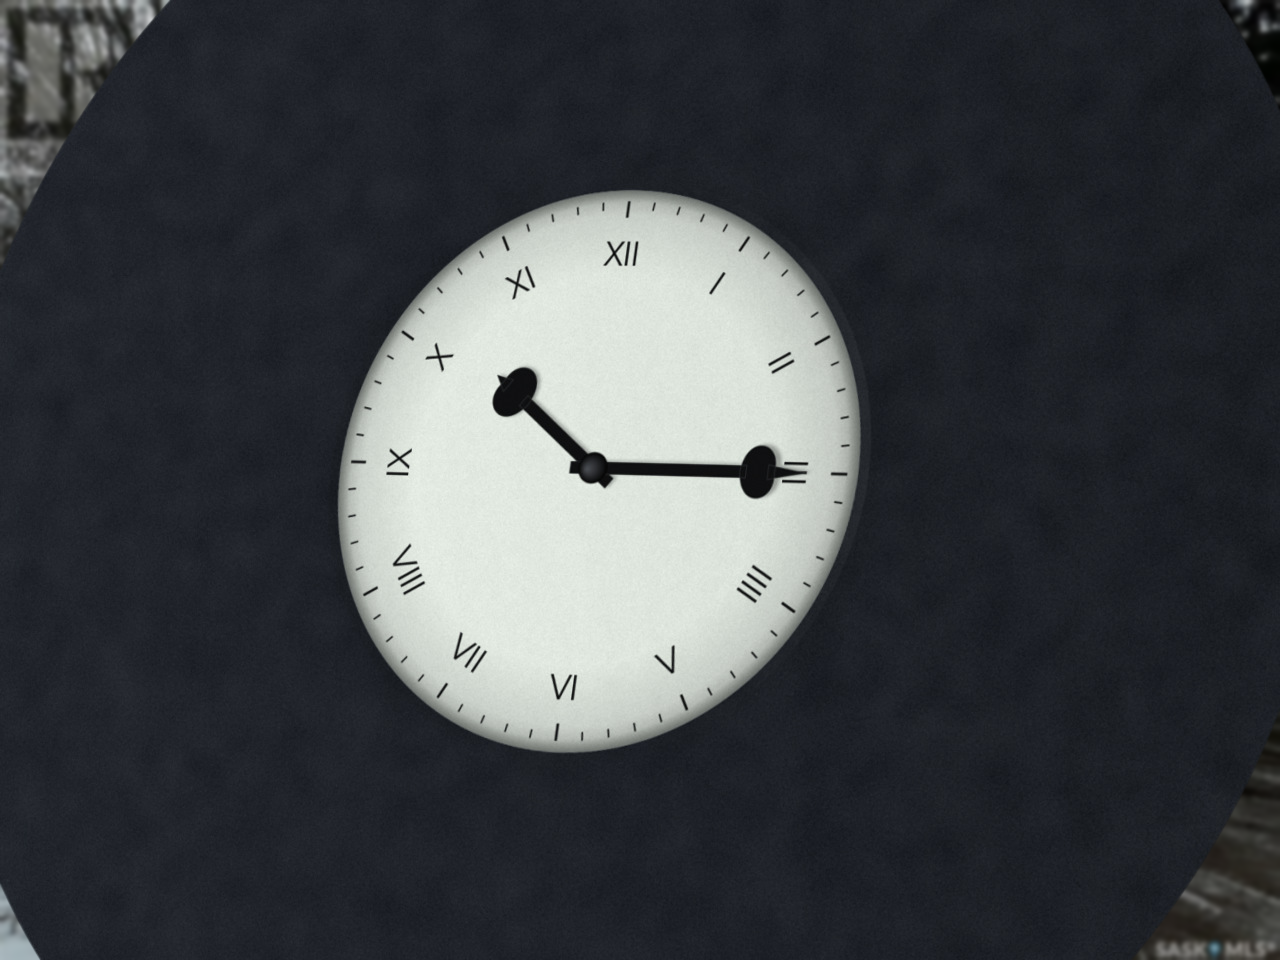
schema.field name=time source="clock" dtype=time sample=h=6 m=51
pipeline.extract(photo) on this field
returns h=10 m=15
